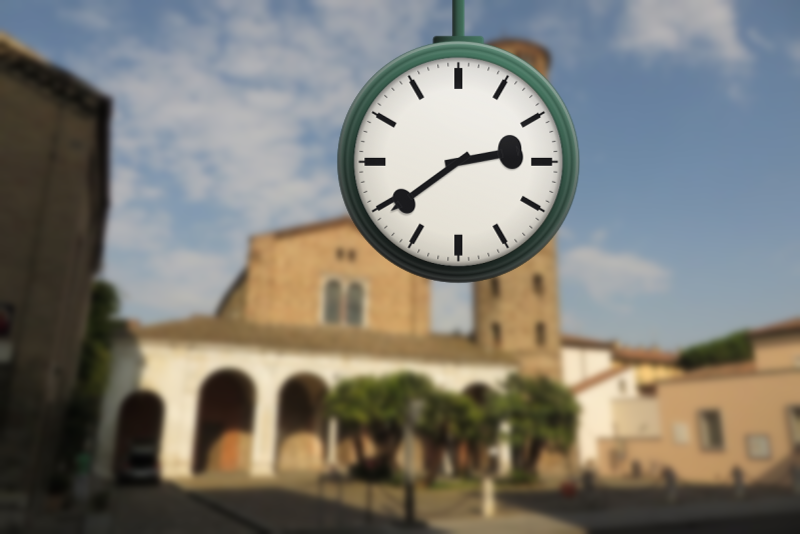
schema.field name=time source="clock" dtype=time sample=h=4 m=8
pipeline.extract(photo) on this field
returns h=2 m=39
